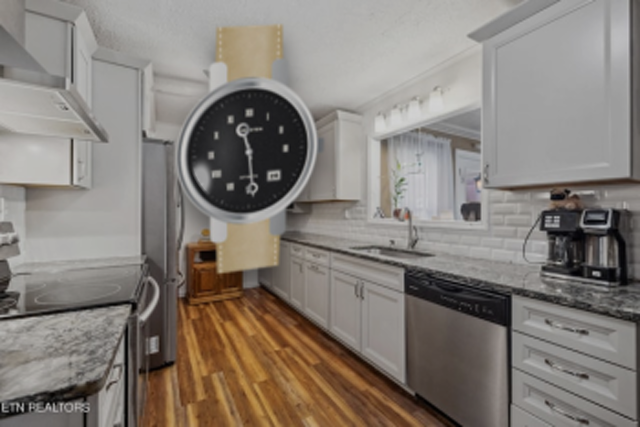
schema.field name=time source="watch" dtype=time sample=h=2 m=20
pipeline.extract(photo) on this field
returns h=11 m=29
